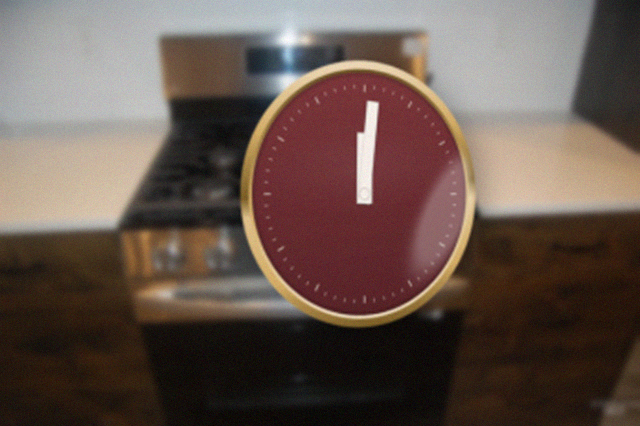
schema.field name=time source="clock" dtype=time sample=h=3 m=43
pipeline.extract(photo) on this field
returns h=12 m=1
